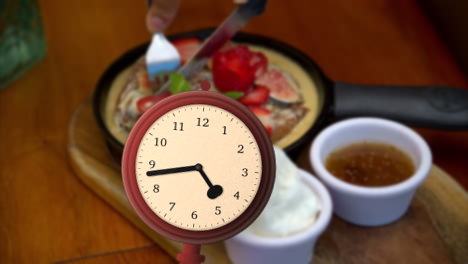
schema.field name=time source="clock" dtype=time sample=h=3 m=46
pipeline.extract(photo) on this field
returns h=4 m=43
